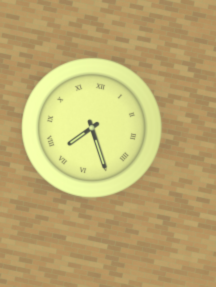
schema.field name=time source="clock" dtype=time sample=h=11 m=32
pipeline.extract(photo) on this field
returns h=7 m=25
